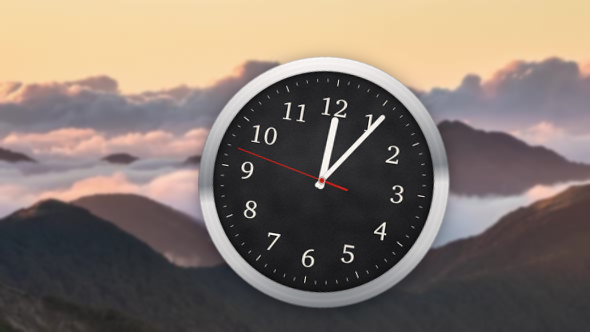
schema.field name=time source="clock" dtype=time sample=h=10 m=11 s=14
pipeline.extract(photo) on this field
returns h=12 m=5 s=47
